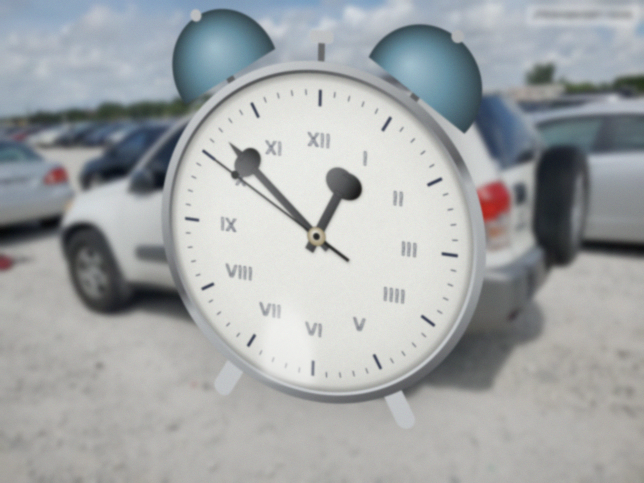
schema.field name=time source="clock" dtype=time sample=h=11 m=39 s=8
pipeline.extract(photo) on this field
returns h=12 m=51 s=50
